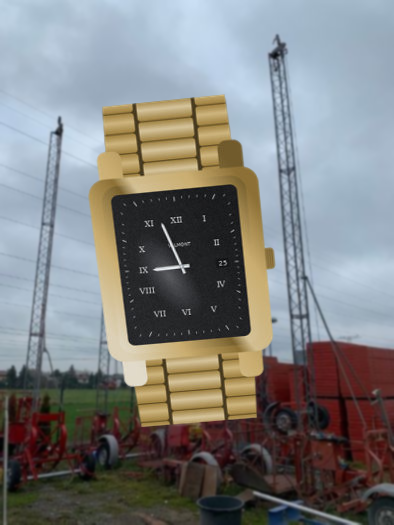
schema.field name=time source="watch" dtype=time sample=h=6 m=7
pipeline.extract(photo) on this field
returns h=8 m=57
